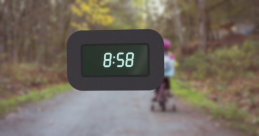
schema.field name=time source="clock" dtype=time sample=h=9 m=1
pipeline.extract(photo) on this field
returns h=8 m=58
